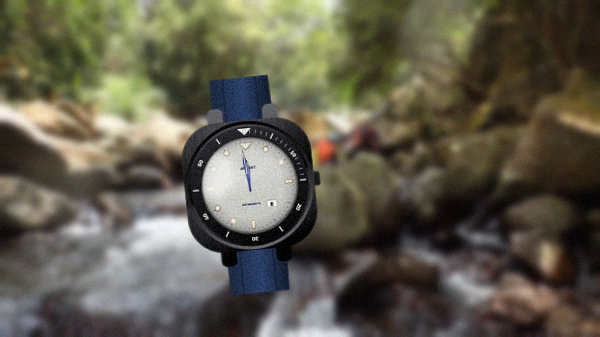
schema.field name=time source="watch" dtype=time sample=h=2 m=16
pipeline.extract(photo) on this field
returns h=11 m=59
